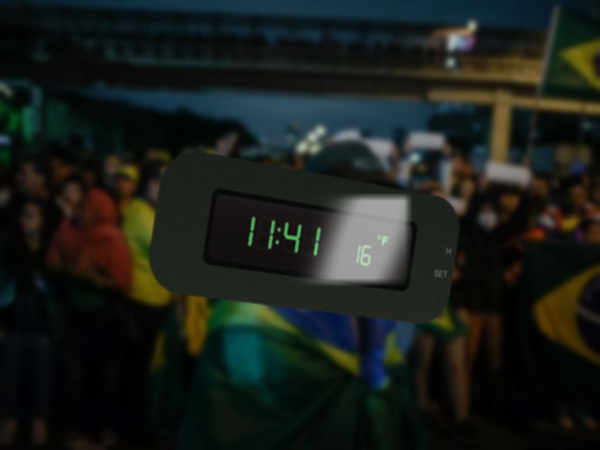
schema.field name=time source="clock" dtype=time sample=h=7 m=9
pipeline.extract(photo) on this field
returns h=11 m=41
